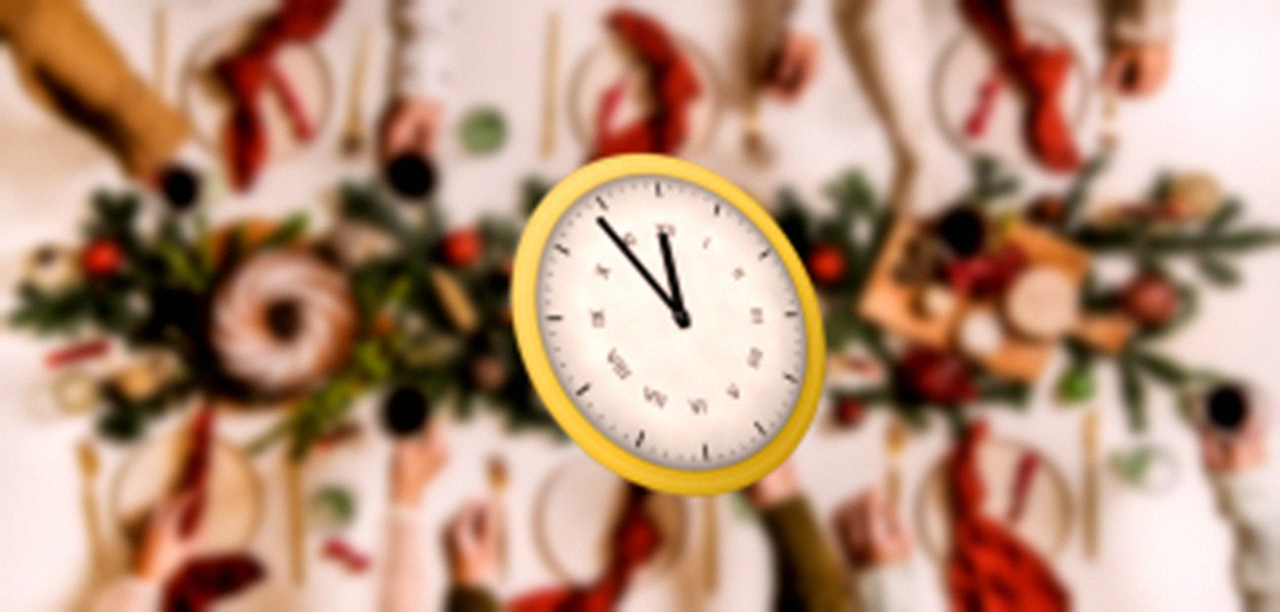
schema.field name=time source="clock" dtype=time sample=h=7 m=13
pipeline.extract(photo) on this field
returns h=11 m=54
